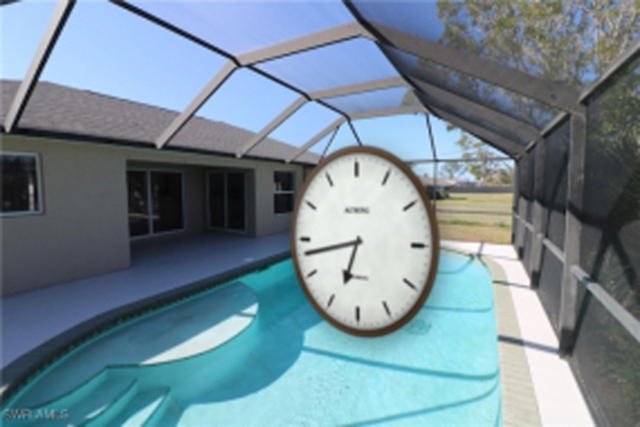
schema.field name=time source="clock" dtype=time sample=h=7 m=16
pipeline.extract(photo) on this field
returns h=6 m=43
